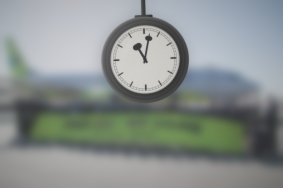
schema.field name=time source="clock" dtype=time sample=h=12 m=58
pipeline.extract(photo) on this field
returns h=11 m=2
